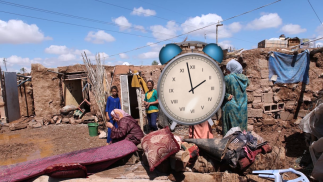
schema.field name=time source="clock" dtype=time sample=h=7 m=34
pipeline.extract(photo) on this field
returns h=1 m=58
